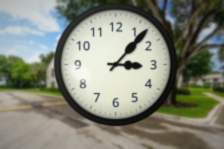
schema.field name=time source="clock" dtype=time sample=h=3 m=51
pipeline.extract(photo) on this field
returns h=3 m=7
